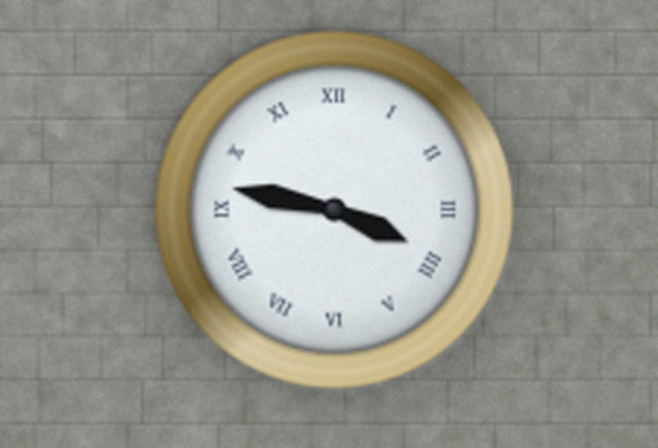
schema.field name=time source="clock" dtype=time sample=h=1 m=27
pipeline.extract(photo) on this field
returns h=3 m=47
